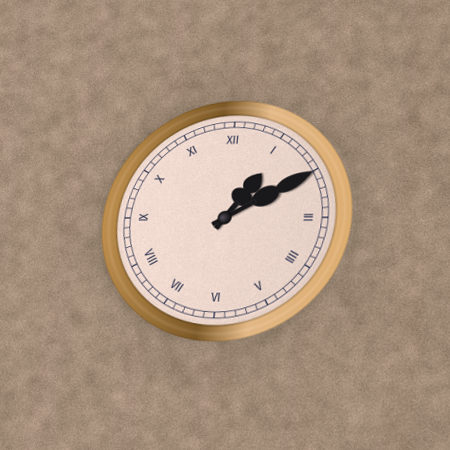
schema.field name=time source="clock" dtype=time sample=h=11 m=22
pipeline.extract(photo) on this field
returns h=1 m=10
